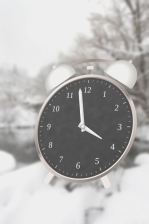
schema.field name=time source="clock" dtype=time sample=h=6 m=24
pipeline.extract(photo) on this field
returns h=3 m=58
